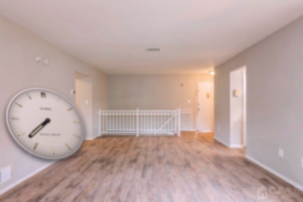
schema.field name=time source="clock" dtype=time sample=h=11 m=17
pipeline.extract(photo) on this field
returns h=7 m=38
